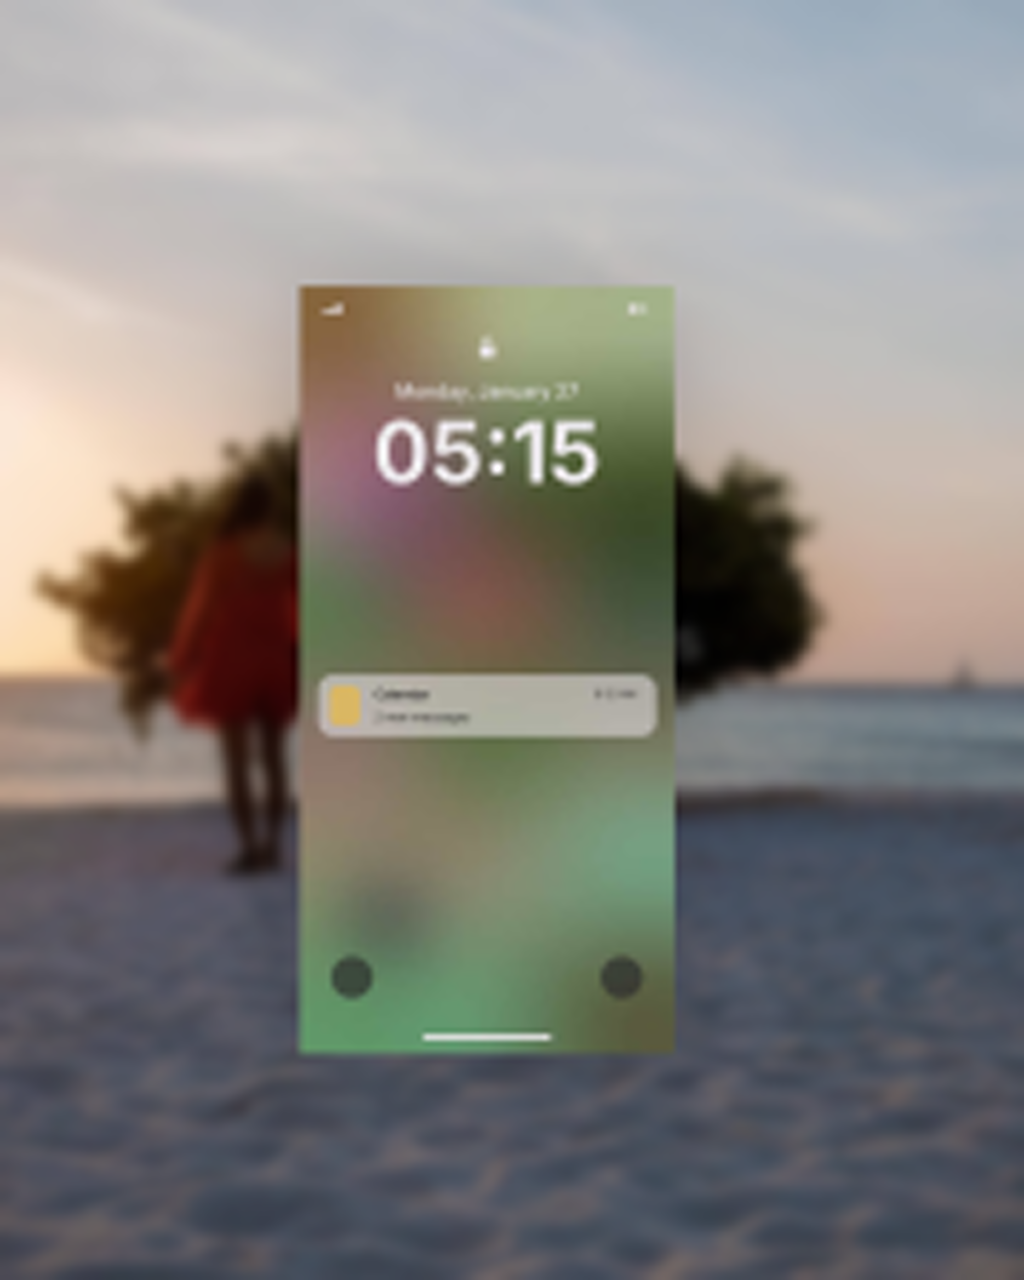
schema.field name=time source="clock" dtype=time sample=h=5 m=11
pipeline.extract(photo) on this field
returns h=5 m=15
